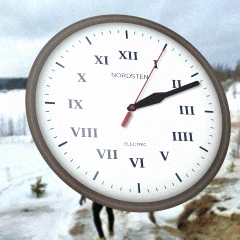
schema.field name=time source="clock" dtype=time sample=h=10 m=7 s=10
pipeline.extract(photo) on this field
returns h=2 m=11 s=5
